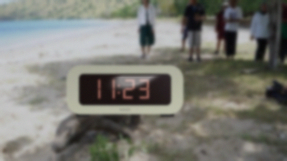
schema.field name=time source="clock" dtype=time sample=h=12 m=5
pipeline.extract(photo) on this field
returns h=11 m=23
